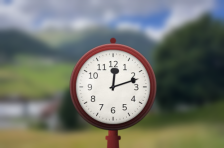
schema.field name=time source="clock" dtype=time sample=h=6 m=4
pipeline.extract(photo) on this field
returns h=12 m=12
